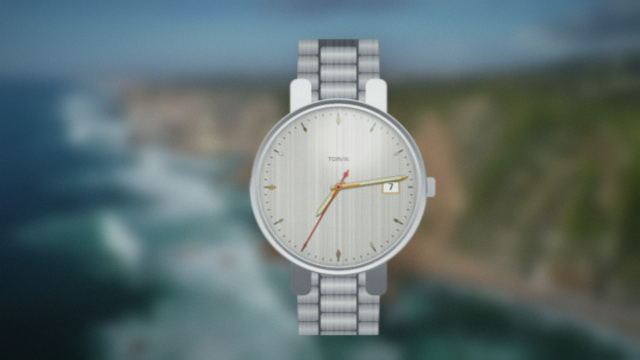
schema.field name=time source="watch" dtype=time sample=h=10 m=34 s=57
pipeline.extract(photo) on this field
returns h=7 m=13 s=35
